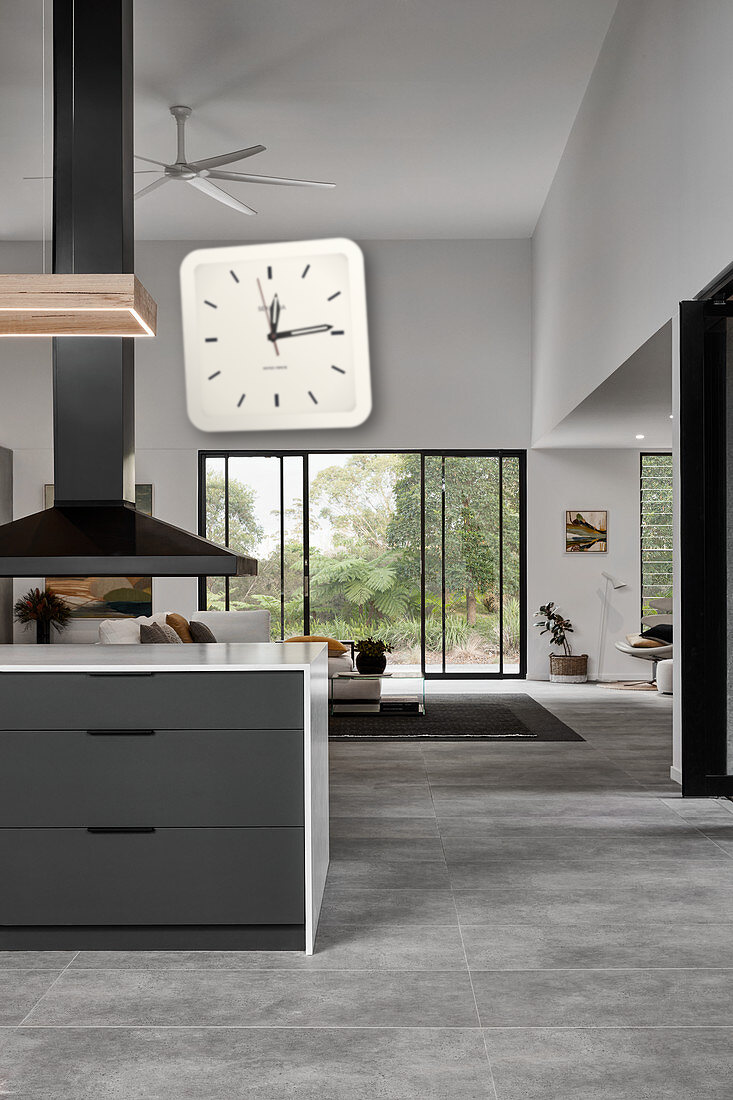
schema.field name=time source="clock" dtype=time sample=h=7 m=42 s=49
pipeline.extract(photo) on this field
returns h=12 m=13 s=58
